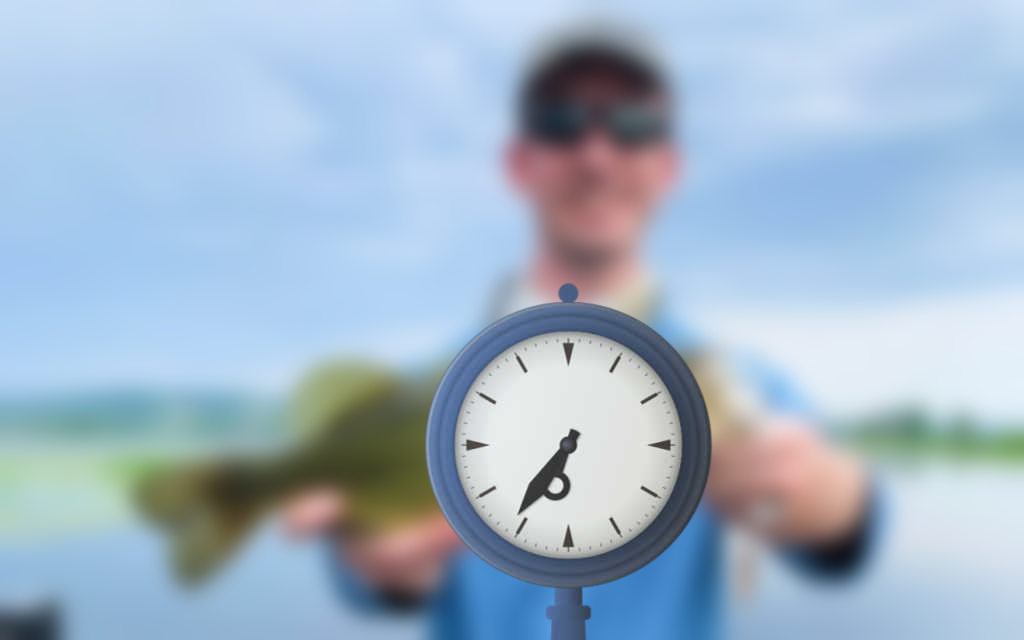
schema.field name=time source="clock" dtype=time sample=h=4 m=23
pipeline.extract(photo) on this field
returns h=6 m=36
